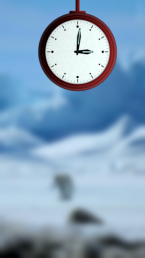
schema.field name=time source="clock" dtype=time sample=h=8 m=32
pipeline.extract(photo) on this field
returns h=3 m=1
